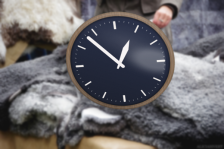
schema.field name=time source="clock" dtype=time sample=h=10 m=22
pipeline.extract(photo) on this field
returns h=12 m=53
